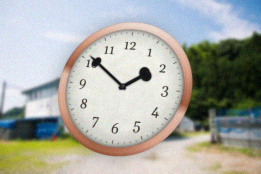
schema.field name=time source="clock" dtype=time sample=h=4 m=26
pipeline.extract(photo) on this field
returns h=1 m=51
